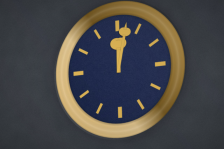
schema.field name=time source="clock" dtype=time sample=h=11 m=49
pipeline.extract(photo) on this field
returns h=12 m=2
